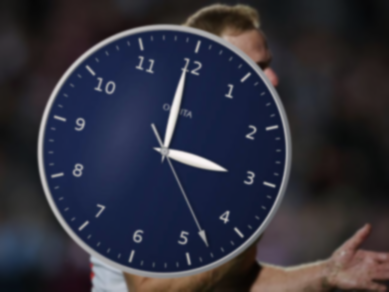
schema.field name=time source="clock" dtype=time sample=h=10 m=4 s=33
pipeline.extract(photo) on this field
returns h=2 m=59 s=23
